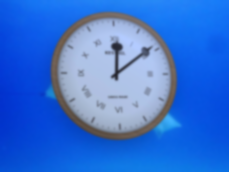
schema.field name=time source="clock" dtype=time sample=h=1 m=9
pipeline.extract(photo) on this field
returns h=12 m=9
